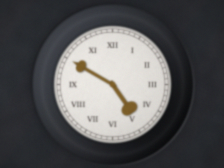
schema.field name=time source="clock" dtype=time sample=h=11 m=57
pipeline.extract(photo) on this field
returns h=4 m=50
